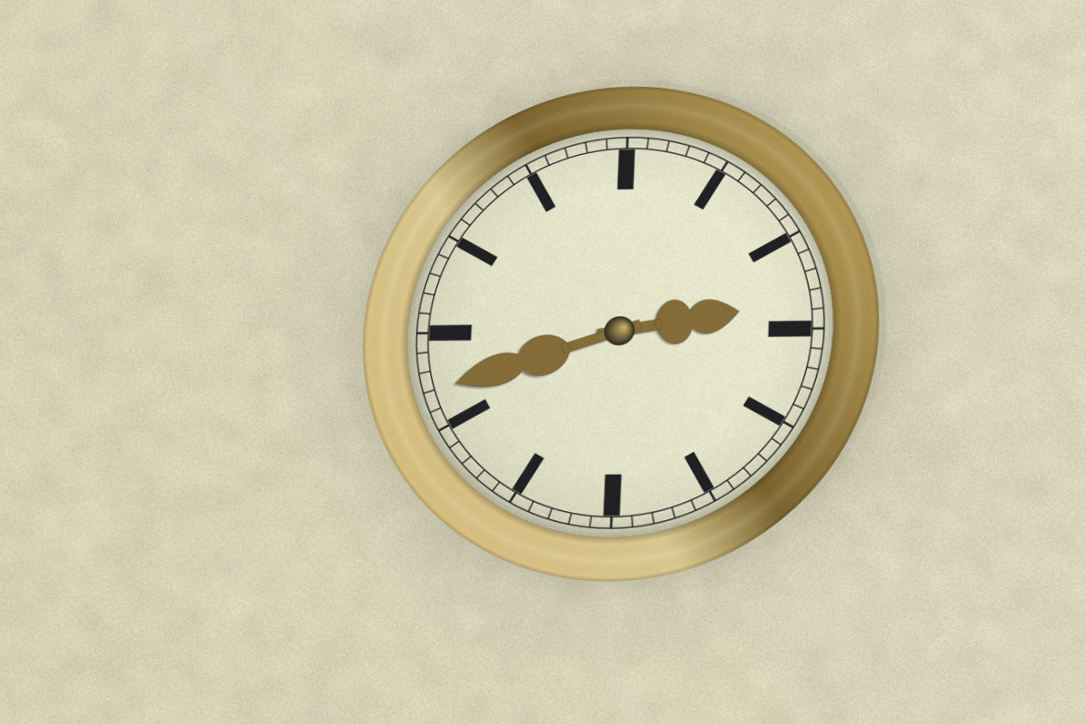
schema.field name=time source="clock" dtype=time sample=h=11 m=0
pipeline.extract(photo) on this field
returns h=2 m=42
